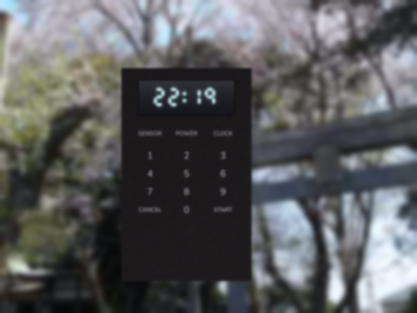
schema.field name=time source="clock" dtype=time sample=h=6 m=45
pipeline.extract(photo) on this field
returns h=22 m=19
